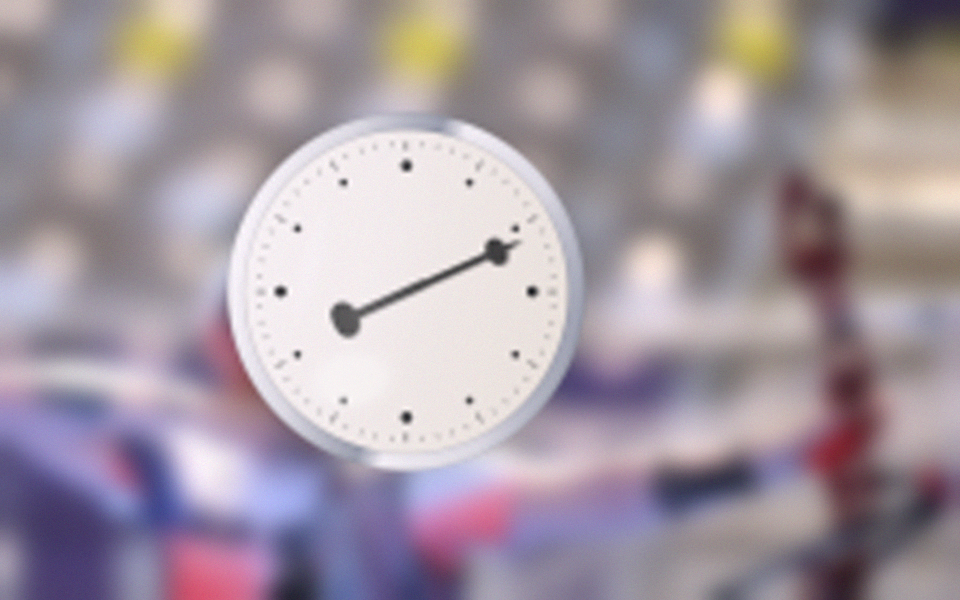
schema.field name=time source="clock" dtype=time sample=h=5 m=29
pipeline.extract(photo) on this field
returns h=8 m=11
